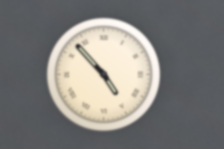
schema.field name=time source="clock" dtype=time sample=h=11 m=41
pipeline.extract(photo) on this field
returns h=4 m=53
